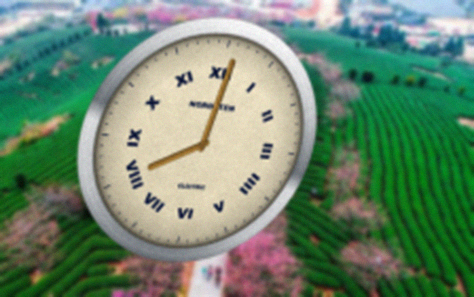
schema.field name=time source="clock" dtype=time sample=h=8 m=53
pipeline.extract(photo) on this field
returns h=8 m=1
